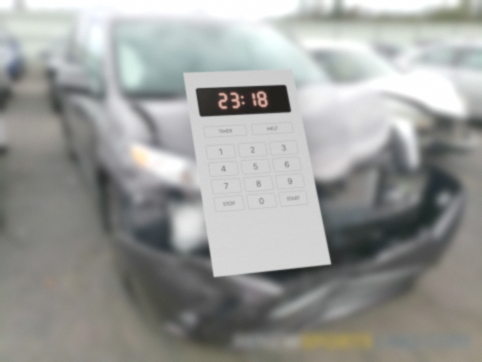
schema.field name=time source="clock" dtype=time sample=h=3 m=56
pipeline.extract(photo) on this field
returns h=23 m=18
